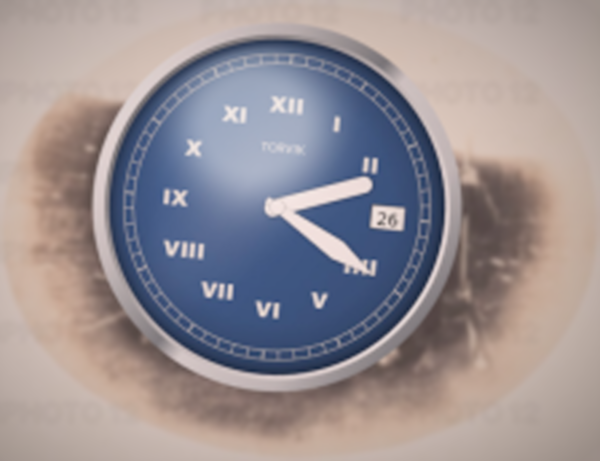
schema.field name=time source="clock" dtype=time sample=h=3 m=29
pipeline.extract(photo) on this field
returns h=2 m=20
